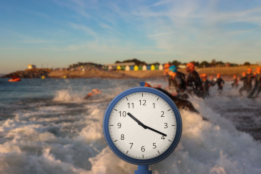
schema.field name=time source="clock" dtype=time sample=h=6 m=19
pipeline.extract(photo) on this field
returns h=10 m=19
